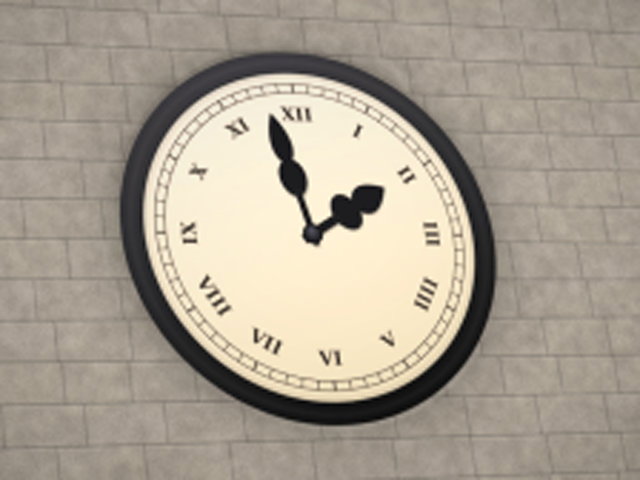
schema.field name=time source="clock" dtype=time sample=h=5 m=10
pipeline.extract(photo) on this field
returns h=1 m=58
